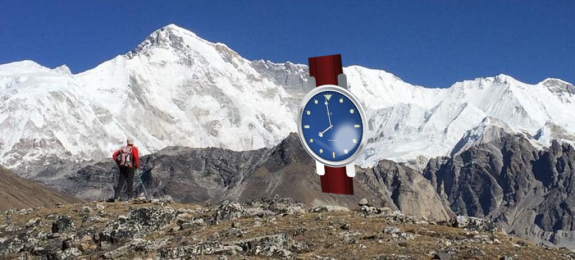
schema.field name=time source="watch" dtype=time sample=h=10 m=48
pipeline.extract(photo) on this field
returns h=7 m=59
